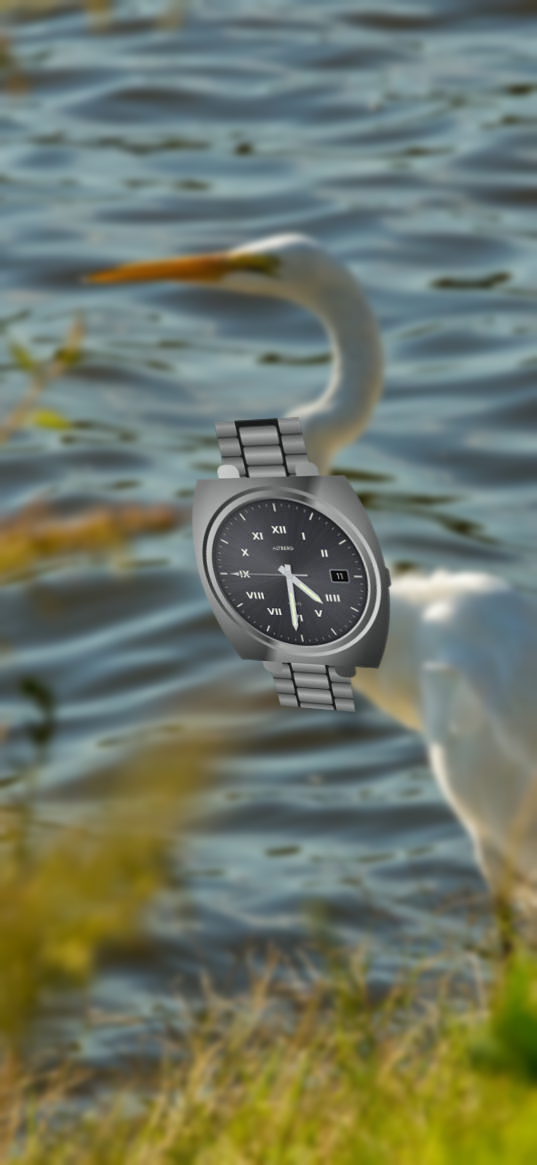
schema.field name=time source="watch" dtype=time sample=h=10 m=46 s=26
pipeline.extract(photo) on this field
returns h=4 m=30 s=45
